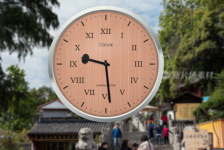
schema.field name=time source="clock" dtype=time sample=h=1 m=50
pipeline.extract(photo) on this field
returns h=9 m=29
